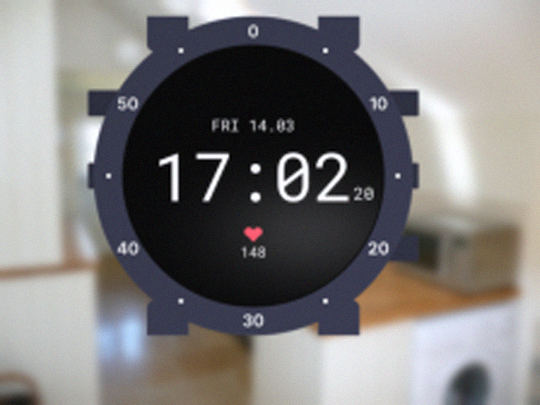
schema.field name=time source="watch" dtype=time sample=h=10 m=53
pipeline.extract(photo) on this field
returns h=17 m=2
